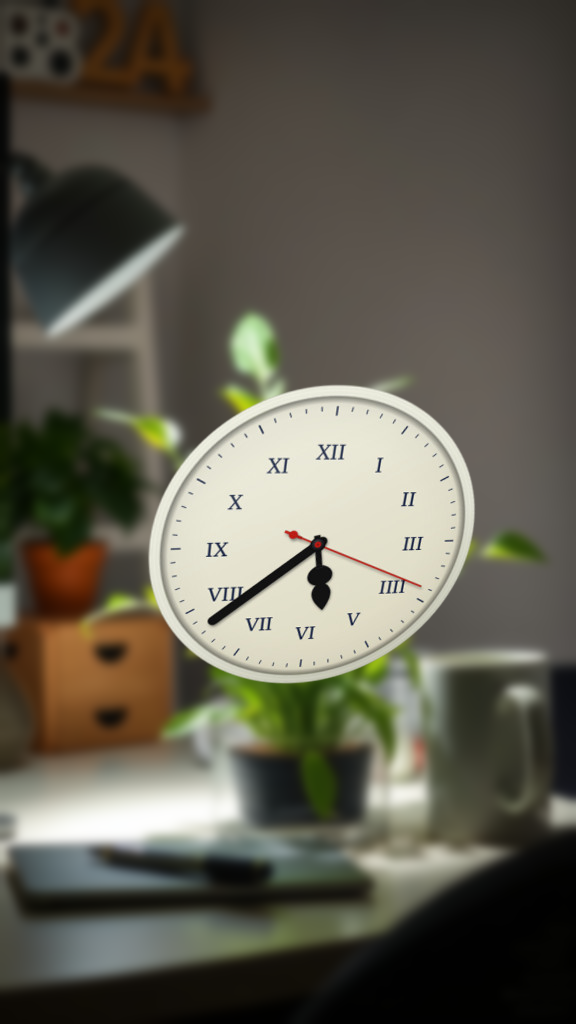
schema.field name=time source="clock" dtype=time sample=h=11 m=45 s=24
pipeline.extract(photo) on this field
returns h=5 m=38 s=19
